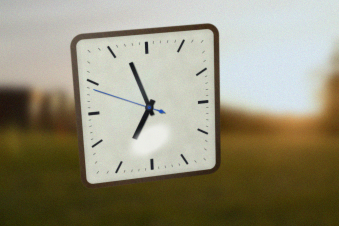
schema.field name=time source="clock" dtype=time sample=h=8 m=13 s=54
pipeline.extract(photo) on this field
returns h=6 m=56 s=49
